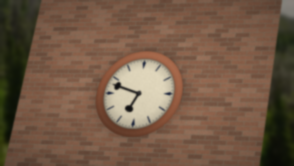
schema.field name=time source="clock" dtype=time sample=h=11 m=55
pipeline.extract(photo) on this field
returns h=6 m=48
